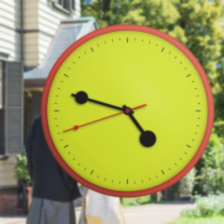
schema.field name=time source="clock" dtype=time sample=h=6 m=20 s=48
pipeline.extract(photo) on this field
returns h=4 m=47 s=42
